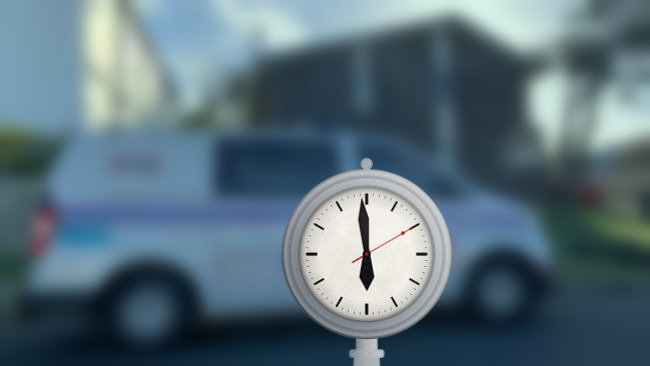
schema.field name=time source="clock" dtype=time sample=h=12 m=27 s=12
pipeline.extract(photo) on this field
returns h=5 m=59 s=10
